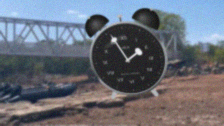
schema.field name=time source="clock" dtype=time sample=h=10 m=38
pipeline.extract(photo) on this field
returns h=1 m=56
